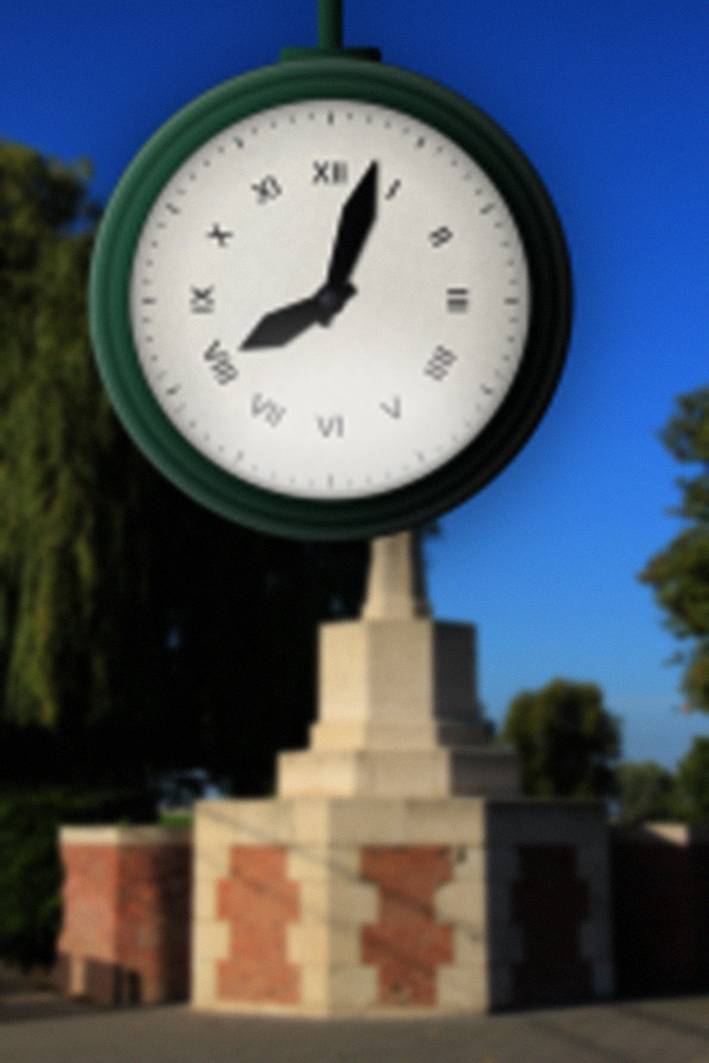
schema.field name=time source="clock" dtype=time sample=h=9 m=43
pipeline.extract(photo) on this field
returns h=8 m=3
